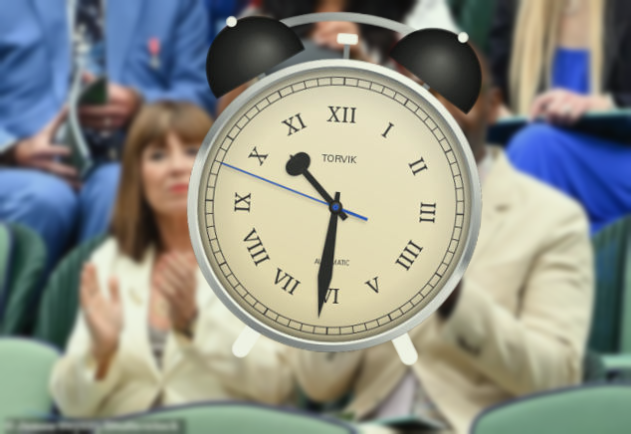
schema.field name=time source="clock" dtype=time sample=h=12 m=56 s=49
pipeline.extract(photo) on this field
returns h=10 m=30 s=48
